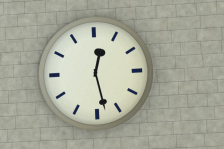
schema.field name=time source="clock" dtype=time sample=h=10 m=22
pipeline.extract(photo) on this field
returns h=12 m=28
